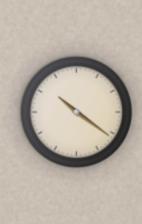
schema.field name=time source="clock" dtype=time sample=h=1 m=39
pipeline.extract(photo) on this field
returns h=10 m=21
